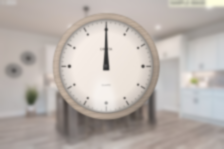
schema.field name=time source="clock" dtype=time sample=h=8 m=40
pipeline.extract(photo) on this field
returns h=12 m=0
